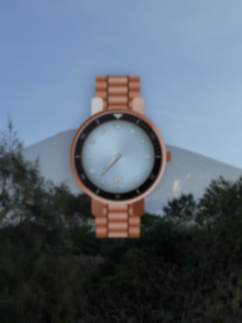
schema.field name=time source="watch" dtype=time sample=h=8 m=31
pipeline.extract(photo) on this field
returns h=7 m=37
